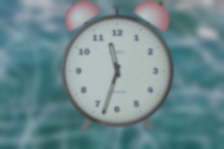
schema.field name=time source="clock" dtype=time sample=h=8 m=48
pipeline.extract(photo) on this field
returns h=11 m=33
